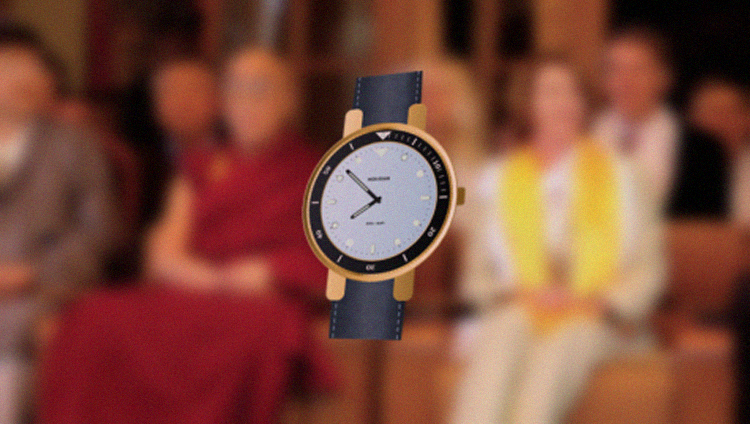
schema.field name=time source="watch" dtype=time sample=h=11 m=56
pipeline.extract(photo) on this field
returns h=7 m=52
